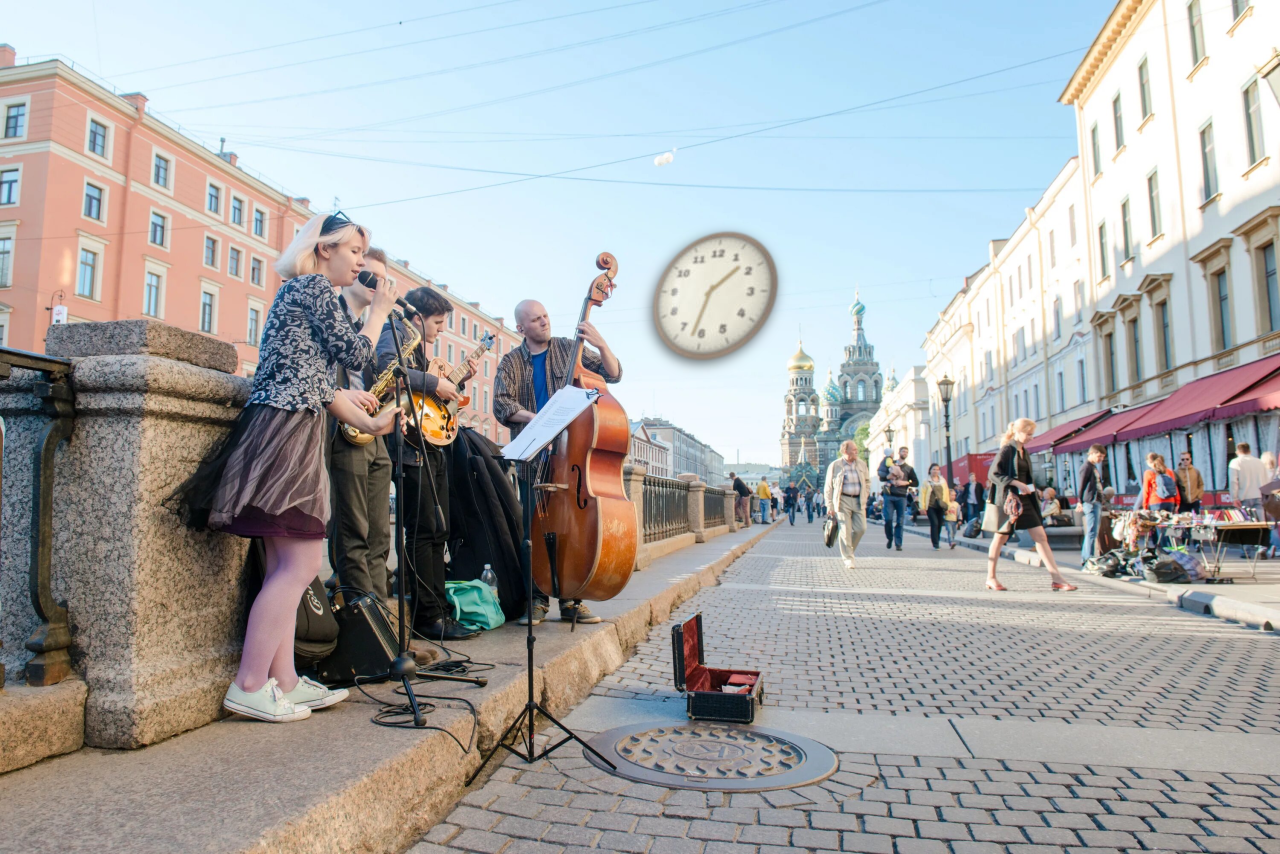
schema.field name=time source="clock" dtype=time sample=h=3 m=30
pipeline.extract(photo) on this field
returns h=1 m=32
